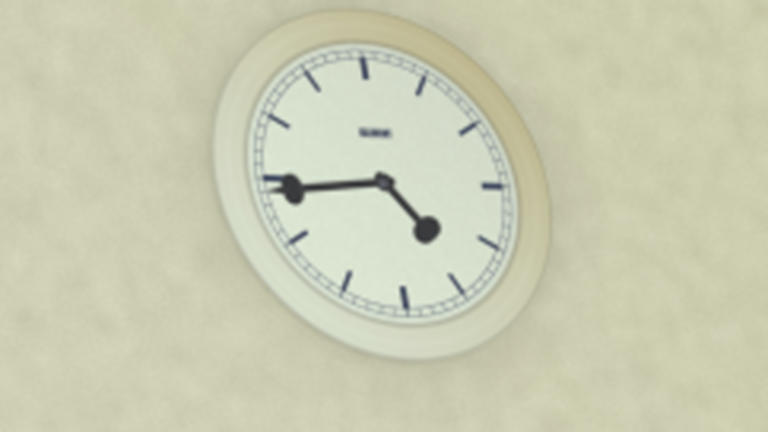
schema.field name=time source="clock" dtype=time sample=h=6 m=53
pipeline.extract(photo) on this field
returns h=4 m=44
